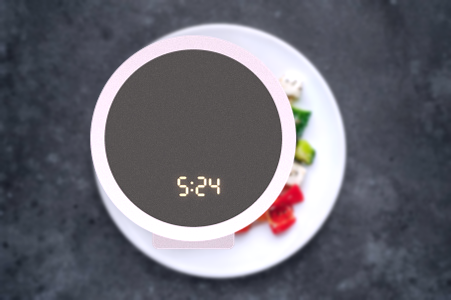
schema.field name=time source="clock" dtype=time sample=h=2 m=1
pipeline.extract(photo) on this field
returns h=5 m=24
